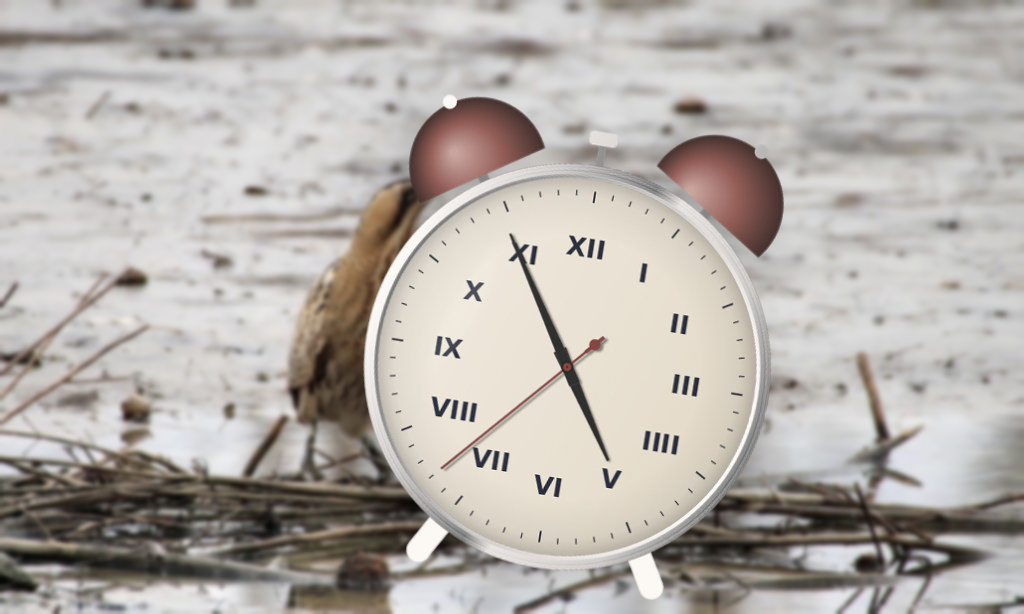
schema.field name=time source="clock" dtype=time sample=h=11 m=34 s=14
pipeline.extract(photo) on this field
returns h=4 m=54 s=37
